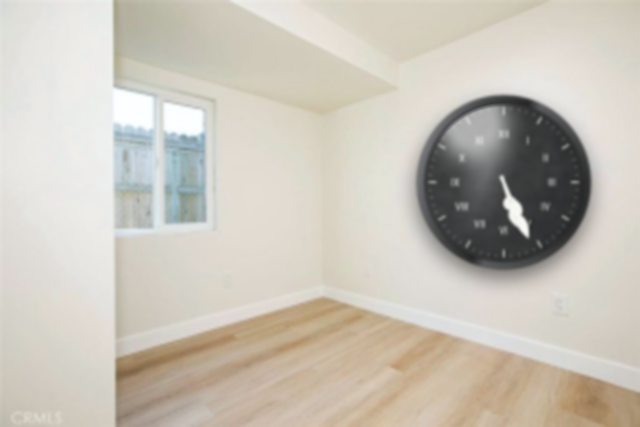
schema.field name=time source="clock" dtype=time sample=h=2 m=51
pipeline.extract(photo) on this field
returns h=5 m=26
